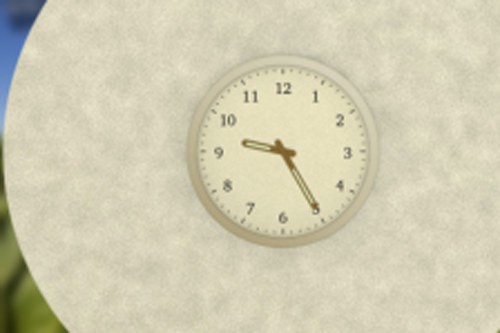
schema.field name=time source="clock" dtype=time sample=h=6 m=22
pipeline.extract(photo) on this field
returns h=9 m=25
